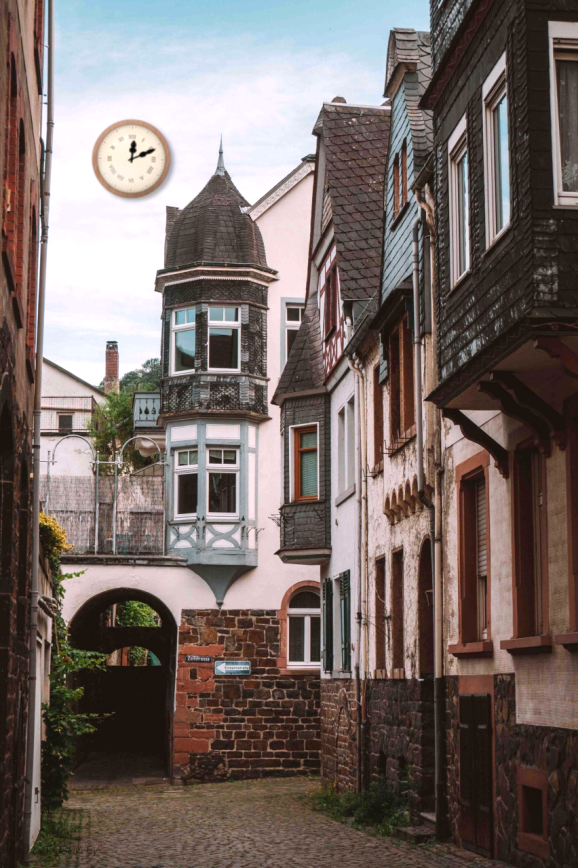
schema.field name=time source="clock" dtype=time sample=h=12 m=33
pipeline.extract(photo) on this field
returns h=12 m=11
